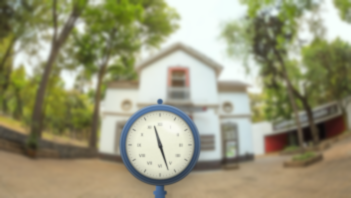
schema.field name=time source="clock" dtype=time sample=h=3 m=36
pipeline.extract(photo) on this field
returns h=11 m=27
